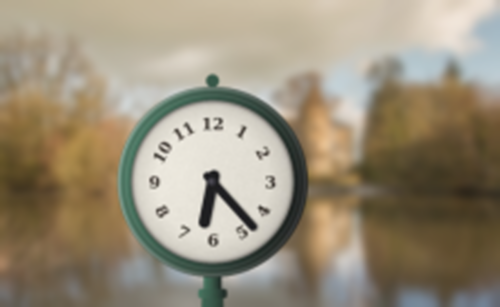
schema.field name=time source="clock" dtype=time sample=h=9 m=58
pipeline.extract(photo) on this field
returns h=6 m=23
